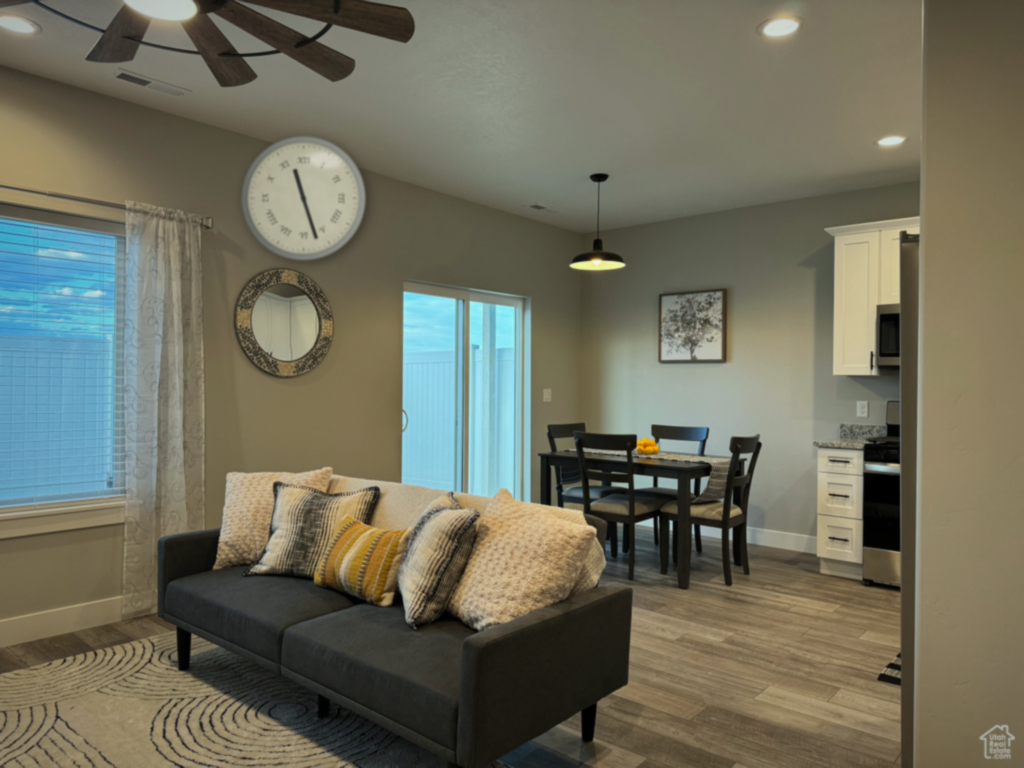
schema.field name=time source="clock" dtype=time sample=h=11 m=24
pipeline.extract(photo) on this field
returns h=11 m=27
